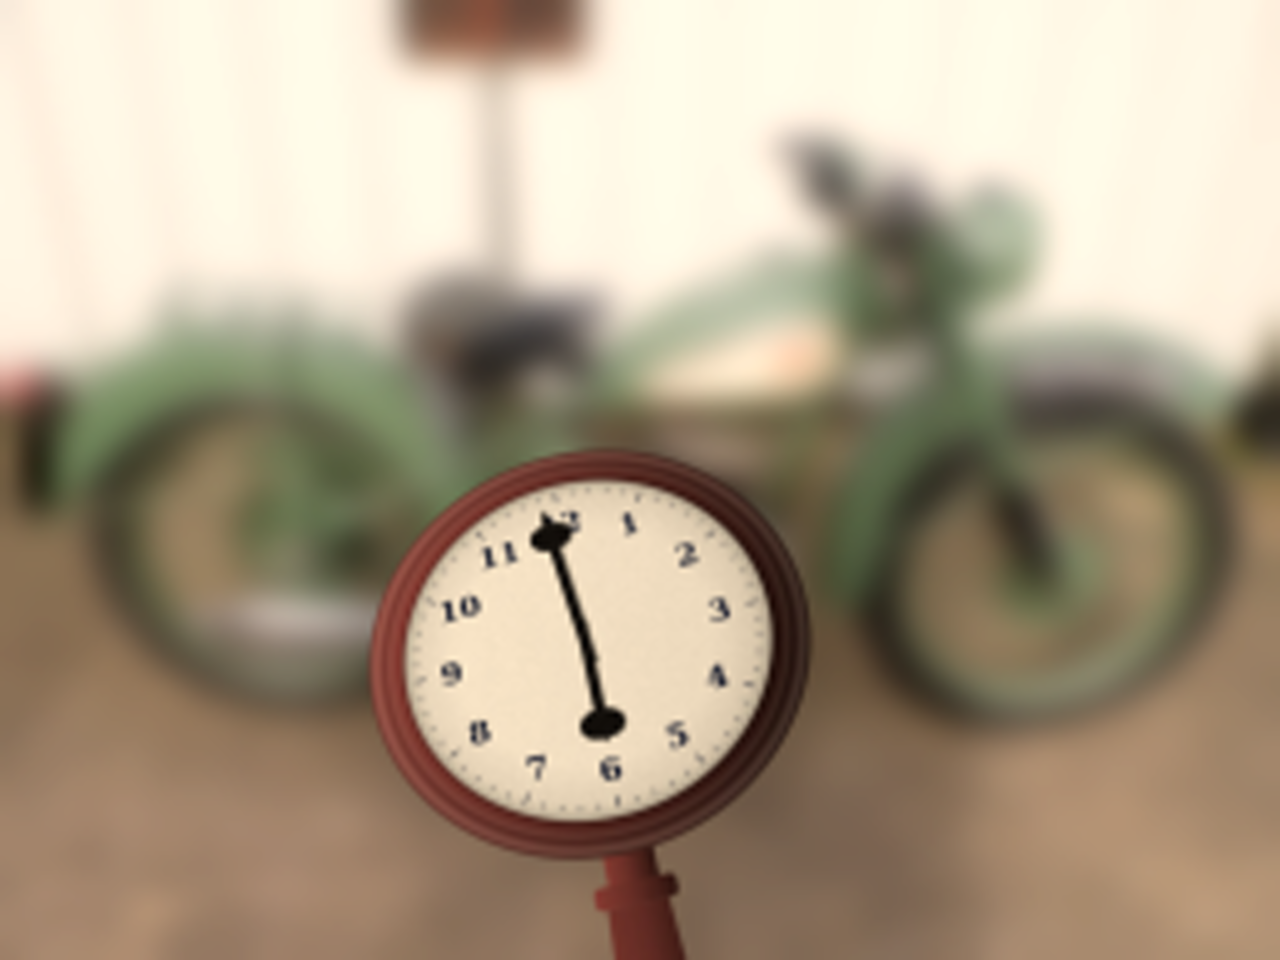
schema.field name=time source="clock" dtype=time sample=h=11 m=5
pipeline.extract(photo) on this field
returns h=5 m=59
